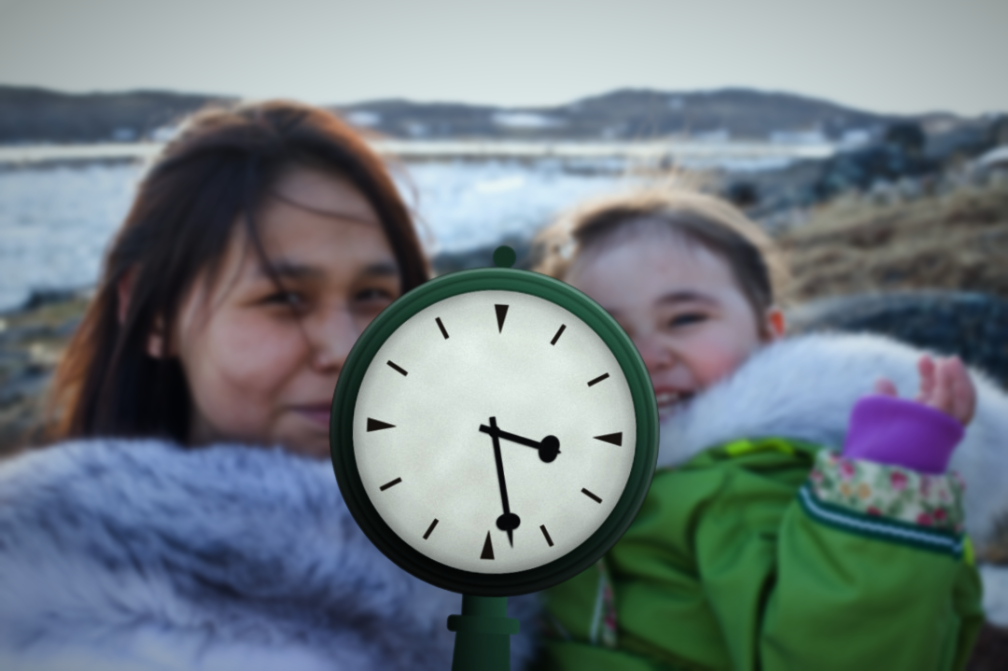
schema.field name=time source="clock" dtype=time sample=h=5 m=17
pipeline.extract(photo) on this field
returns h=3 m=28
